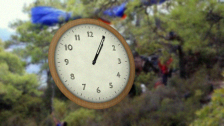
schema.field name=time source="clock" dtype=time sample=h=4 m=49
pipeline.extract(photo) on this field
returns h=1 m=5
